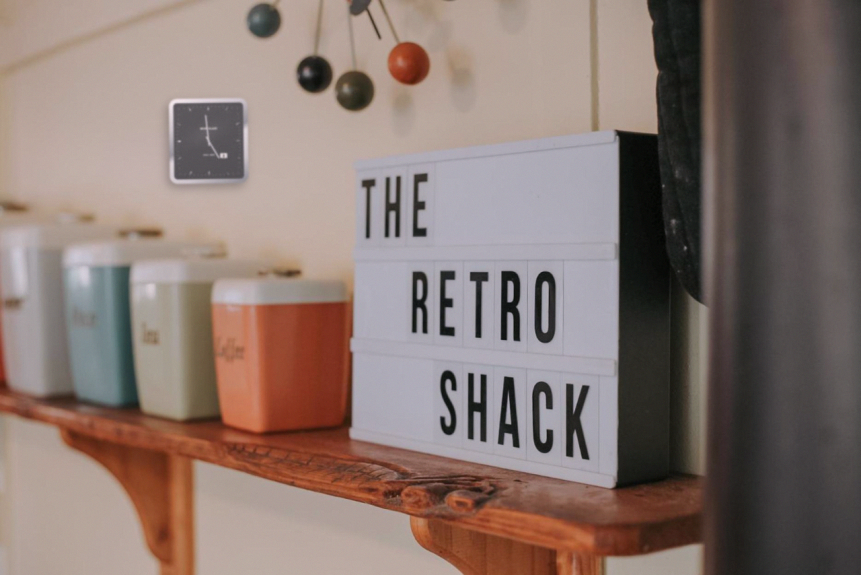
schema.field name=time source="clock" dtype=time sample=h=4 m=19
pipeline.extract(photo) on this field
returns h=4 m=59
